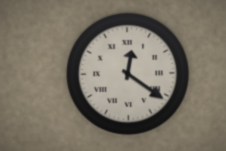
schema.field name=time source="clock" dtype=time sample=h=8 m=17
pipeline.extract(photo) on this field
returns h=12 m=21
